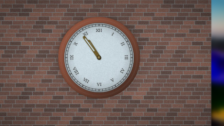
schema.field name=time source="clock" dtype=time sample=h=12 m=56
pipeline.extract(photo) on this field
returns h=10 m=54
